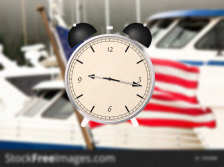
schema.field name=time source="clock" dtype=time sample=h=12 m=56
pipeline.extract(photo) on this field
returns h=9 m=17
